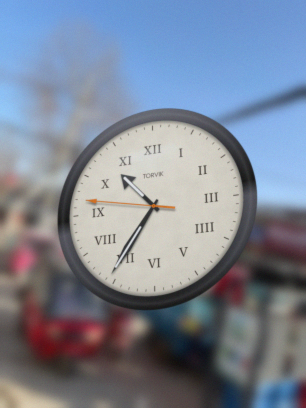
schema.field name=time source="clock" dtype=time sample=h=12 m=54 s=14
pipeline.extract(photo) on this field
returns h=10 m=35 s=47
